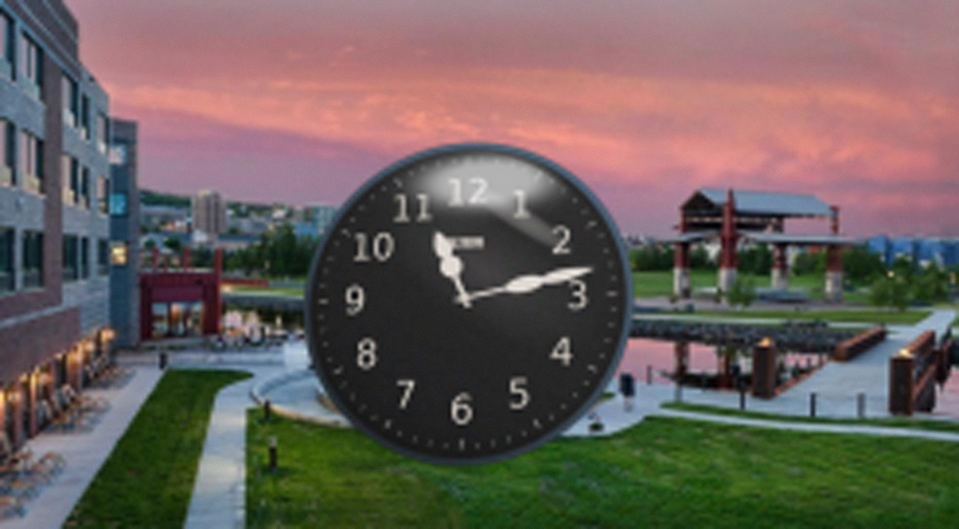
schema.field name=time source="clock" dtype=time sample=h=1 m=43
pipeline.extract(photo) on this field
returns h=11 m=13
